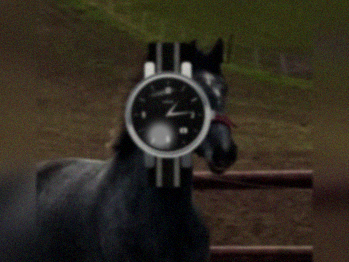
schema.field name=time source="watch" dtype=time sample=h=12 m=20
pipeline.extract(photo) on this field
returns h=1 m=14
